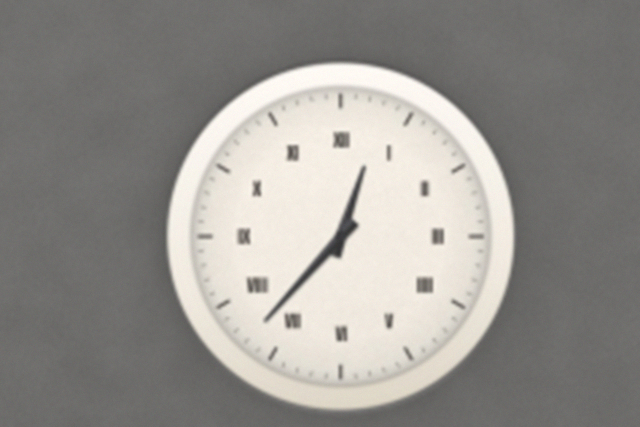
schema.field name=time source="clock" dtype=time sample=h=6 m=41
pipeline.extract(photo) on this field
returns h=12 m=37
